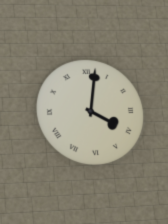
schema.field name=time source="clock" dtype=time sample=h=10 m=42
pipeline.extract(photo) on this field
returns h=4 m=2
